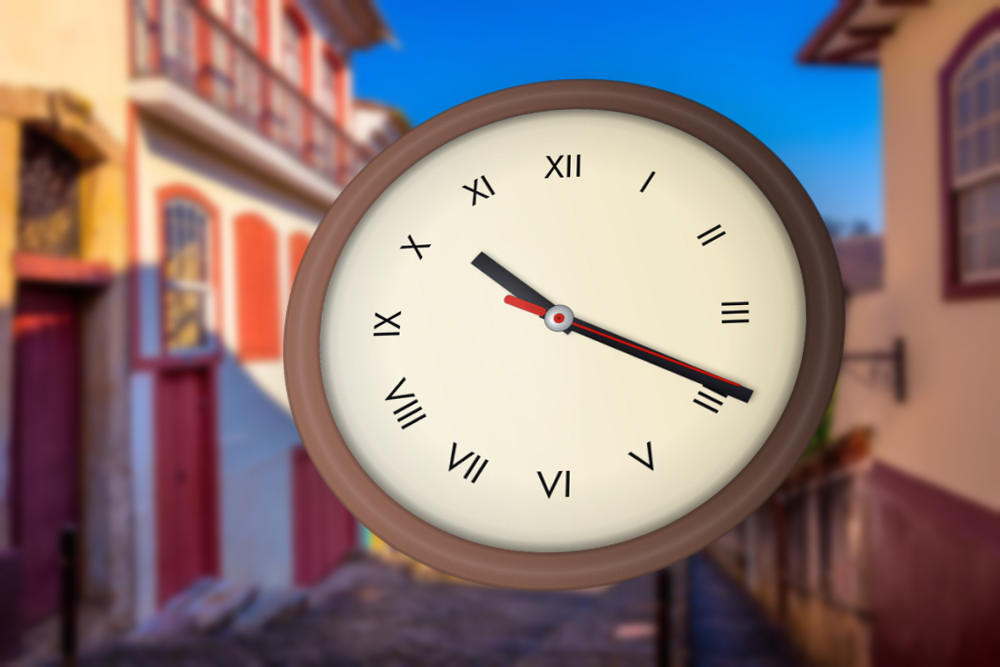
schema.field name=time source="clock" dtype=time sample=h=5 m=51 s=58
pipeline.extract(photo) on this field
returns h=10 m=19 s=19
